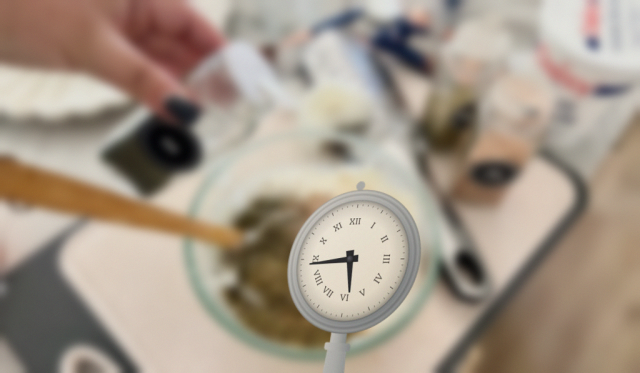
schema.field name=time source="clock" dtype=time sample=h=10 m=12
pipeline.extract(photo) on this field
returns h=5 m=44
